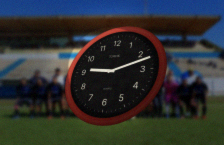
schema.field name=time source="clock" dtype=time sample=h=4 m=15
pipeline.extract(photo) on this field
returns h=9 m=12
